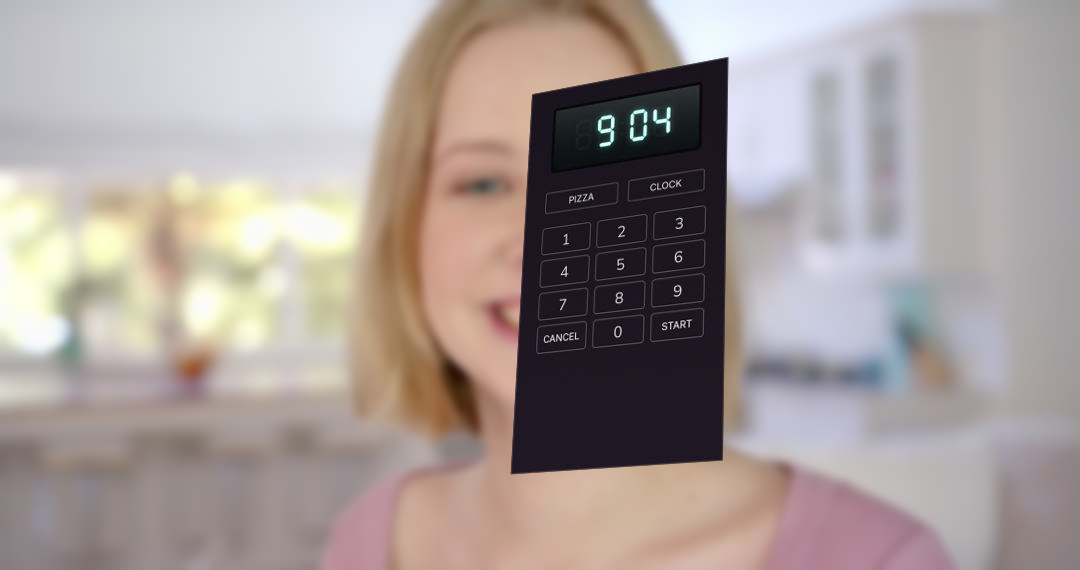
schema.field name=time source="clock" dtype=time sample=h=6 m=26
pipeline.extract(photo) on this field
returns h=9 m=4
